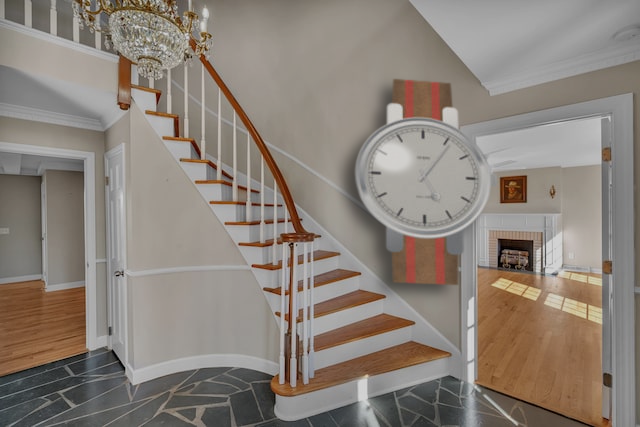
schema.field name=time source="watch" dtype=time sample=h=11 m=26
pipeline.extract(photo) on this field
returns h=5 m=6
